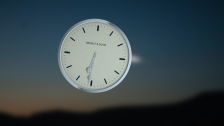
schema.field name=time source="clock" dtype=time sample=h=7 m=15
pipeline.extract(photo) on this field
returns h=6 m=31
